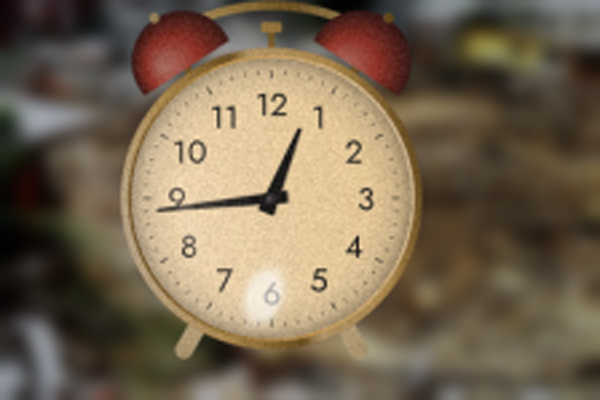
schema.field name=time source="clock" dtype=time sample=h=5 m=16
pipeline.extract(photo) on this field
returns h=12 m=44
